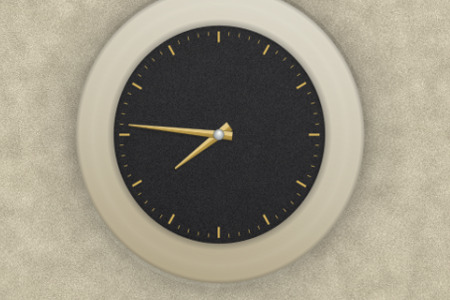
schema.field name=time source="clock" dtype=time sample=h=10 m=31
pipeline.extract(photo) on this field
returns h=7 m=46
